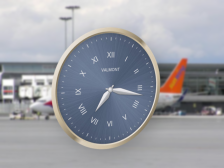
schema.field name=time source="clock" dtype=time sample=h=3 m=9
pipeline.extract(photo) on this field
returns h=7 m=17
